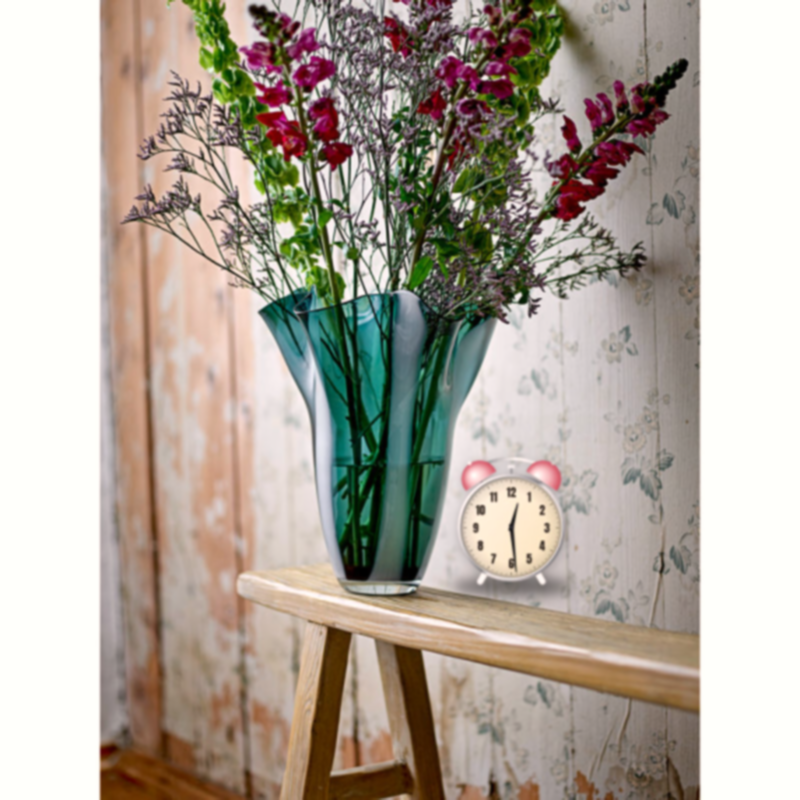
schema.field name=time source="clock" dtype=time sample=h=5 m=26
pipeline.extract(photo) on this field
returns h=12 m=29
